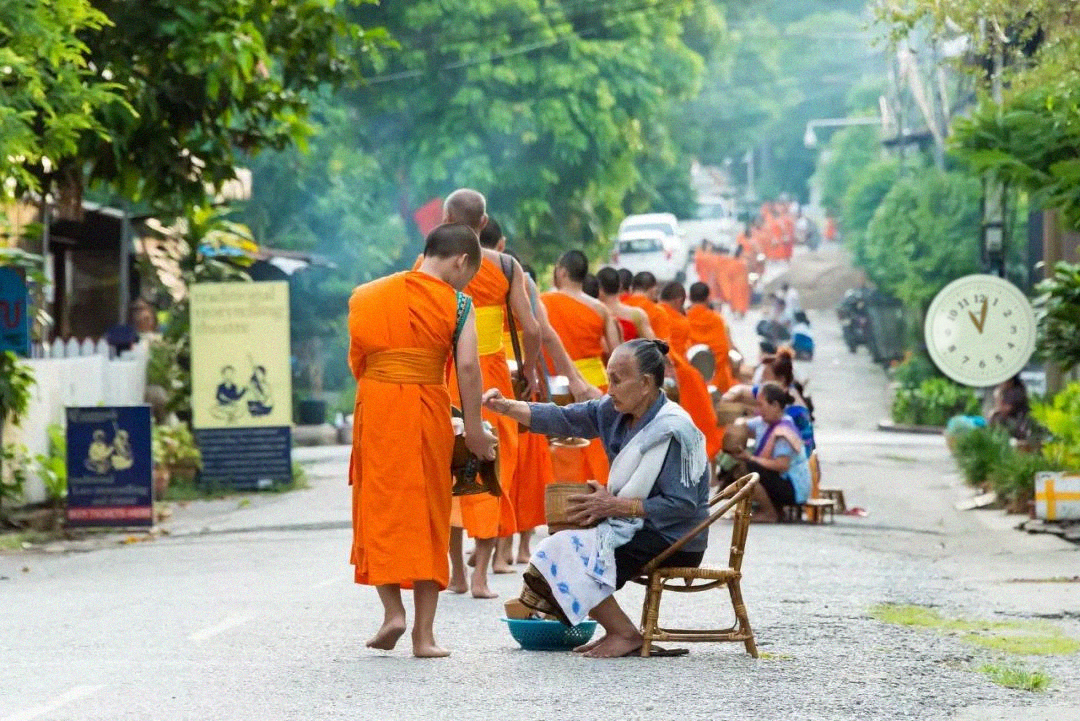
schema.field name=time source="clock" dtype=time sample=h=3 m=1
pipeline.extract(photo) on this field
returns h=11 m=2
